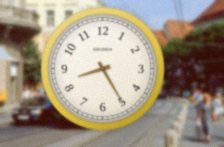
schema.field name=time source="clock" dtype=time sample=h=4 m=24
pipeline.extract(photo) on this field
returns h=8 m=25
